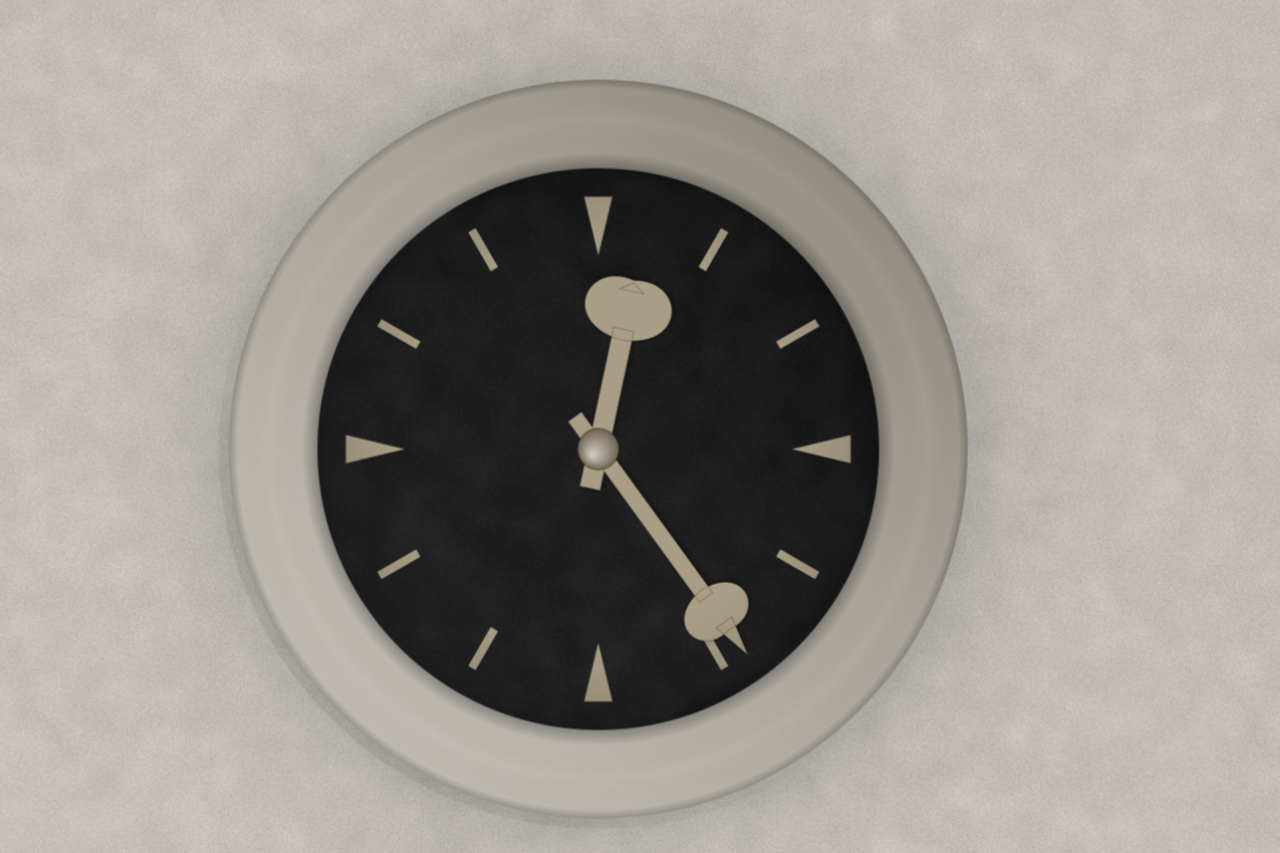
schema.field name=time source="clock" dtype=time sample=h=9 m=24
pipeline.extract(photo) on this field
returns h=12 m=24
